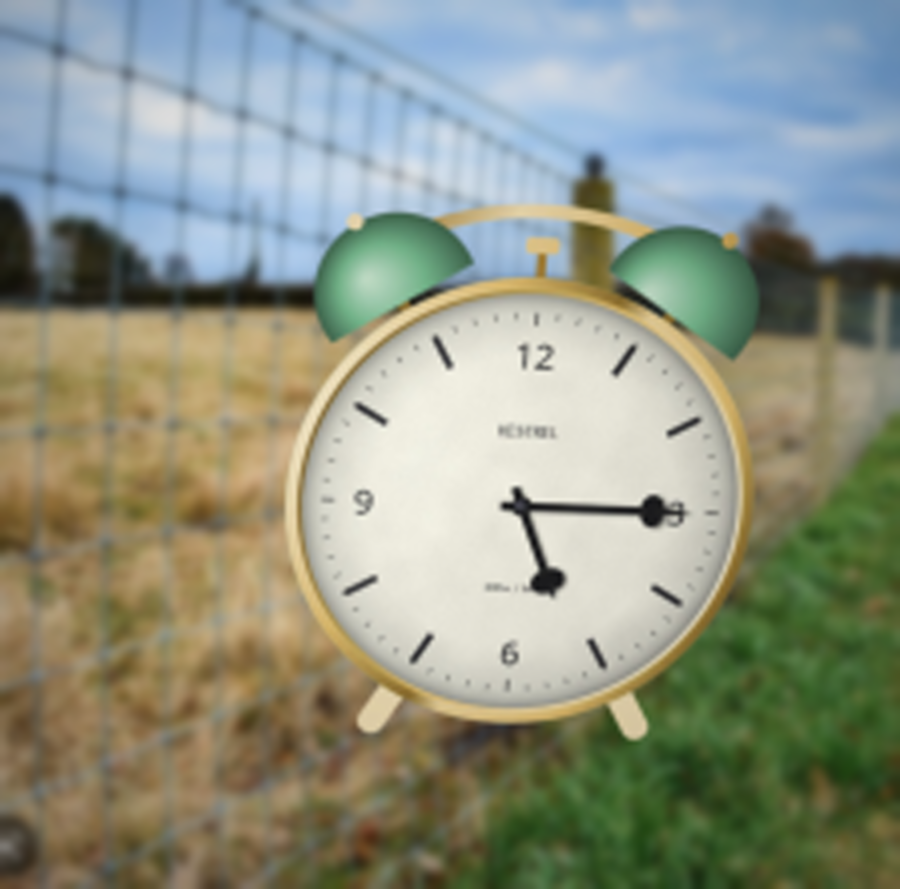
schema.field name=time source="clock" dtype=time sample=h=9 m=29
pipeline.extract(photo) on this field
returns h=5 m=15
